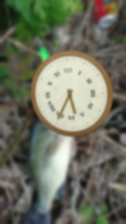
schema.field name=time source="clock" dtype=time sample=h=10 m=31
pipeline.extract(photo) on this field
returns h=5 m=35
